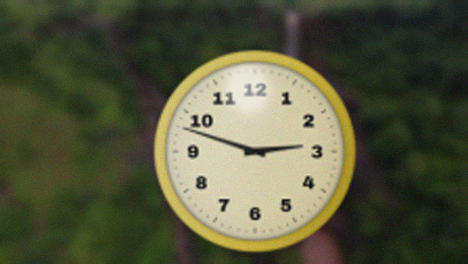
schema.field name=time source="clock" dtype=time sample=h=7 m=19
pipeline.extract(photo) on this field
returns h=2 m=48
